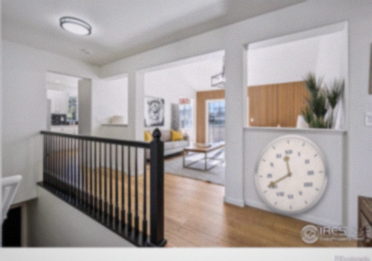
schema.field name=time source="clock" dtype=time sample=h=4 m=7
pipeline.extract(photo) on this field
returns h=11 m=41
